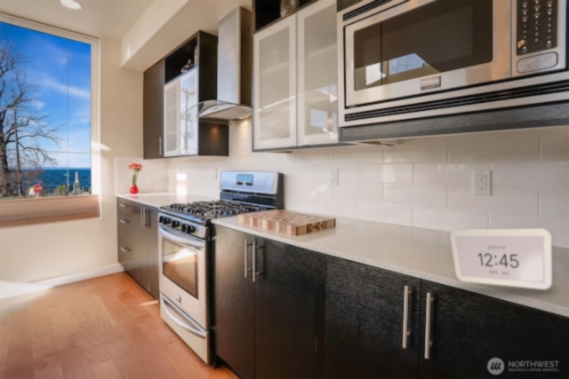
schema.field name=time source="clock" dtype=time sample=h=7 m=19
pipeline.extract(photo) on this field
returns h=12 m=45
